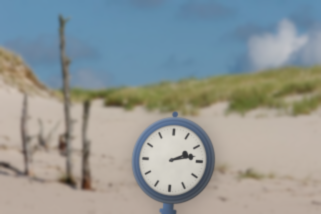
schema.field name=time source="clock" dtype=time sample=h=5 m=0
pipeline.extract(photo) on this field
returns h=2 m=13
